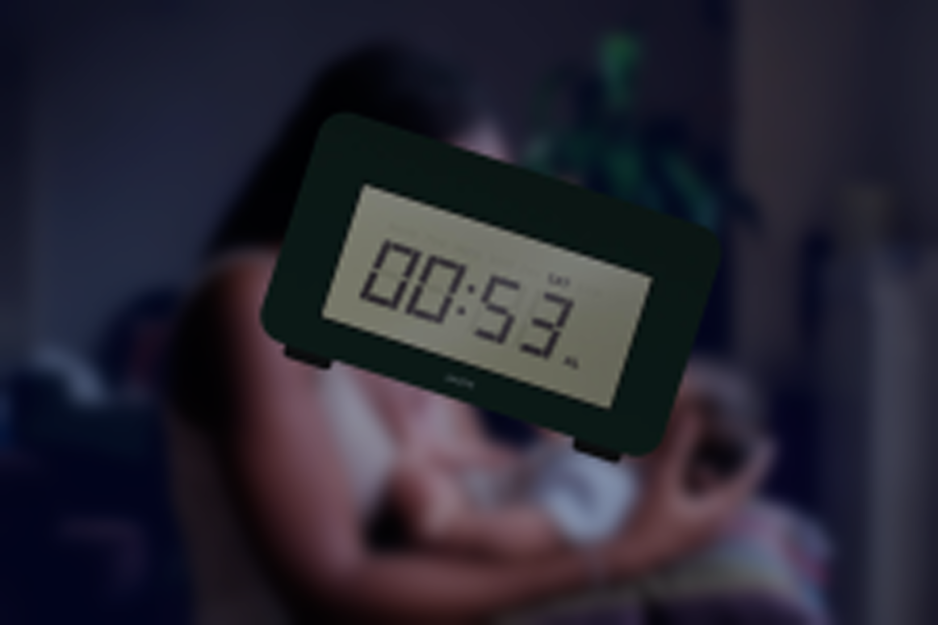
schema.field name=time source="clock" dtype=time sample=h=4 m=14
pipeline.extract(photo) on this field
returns h=0 m=53
